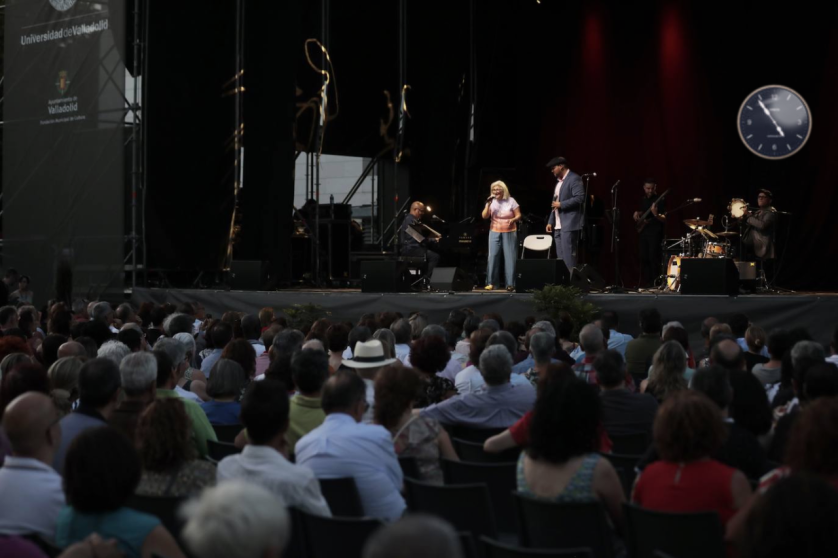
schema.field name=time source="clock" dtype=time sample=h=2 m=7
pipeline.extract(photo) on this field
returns h=4 m=54
